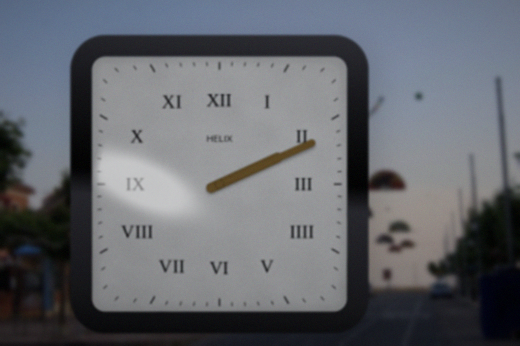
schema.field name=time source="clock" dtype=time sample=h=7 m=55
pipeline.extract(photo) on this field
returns h=2 m=11
